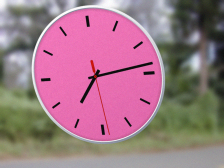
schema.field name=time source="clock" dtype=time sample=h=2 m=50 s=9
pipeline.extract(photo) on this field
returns h=7 m=13 s=29
